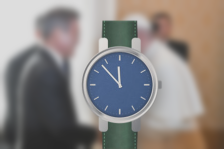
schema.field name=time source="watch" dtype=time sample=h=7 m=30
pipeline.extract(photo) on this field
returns h=11 m=53
